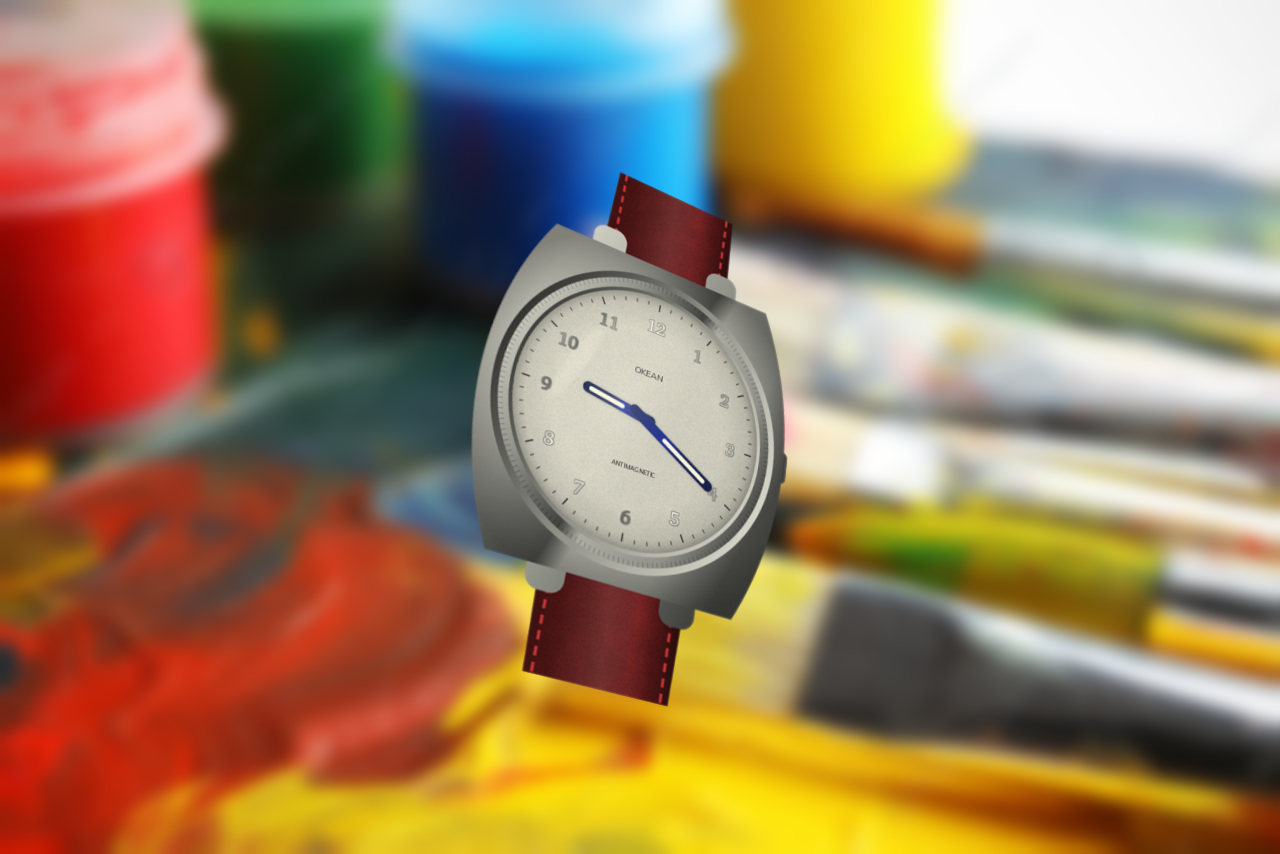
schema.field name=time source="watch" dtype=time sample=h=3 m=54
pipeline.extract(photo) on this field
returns h=9 m=20
